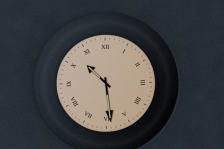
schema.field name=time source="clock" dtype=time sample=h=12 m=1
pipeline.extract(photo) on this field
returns h=10 m=29
